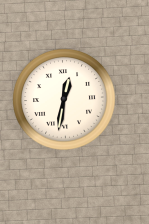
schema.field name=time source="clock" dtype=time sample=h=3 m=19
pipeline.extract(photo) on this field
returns h=12 m=32
